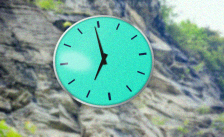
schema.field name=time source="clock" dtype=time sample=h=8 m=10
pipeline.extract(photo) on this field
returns h=6 m=59
